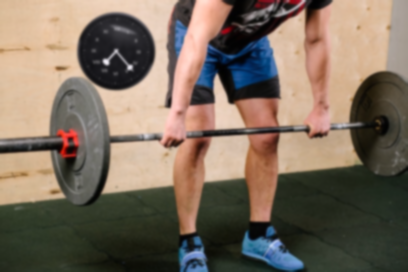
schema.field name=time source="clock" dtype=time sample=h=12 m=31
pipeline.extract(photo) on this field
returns h=7 m=23
